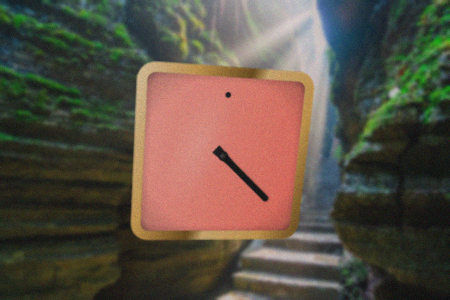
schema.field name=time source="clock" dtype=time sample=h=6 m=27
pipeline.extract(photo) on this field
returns h=4 m=22
